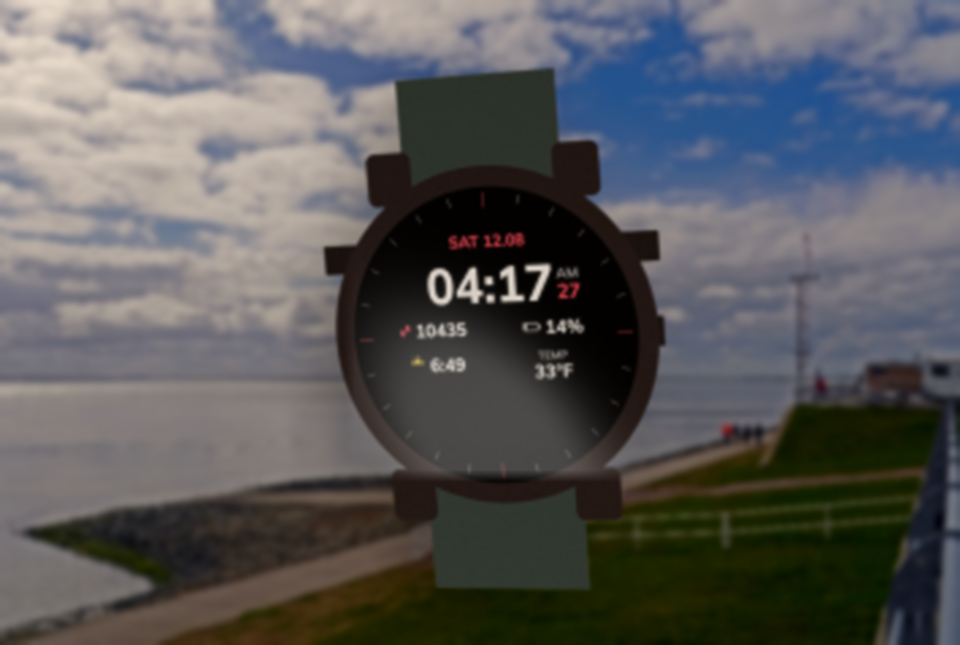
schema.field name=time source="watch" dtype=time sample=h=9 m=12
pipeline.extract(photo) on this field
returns h=4 m=17
